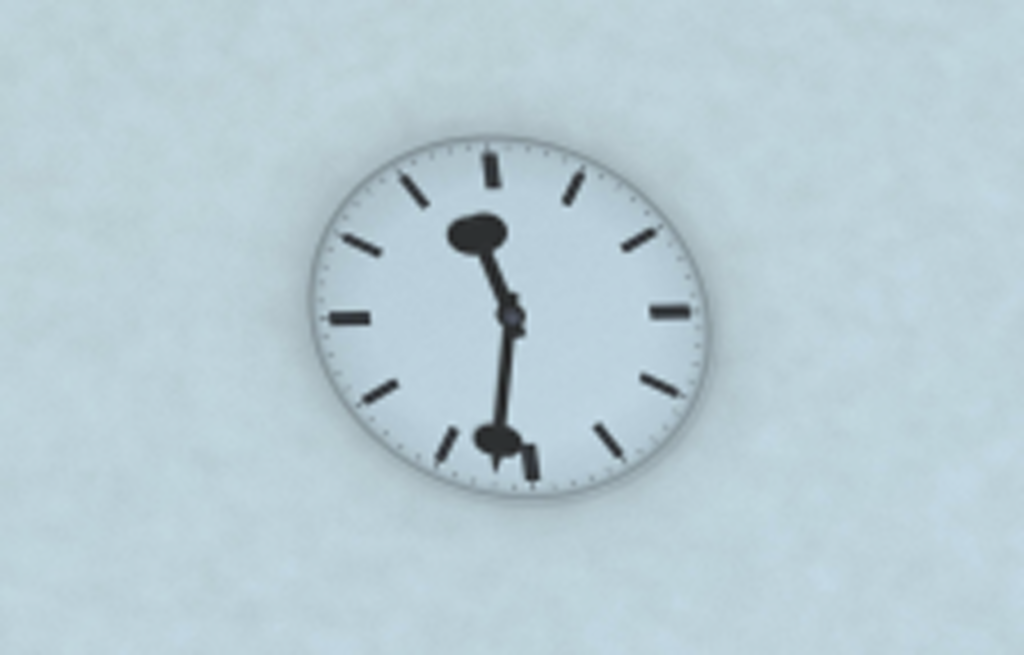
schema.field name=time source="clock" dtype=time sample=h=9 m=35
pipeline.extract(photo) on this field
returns h=11 m=32
